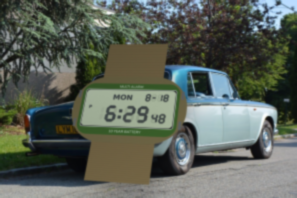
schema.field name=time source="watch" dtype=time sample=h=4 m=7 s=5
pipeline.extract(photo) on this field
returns h=6 m=29 s=48
